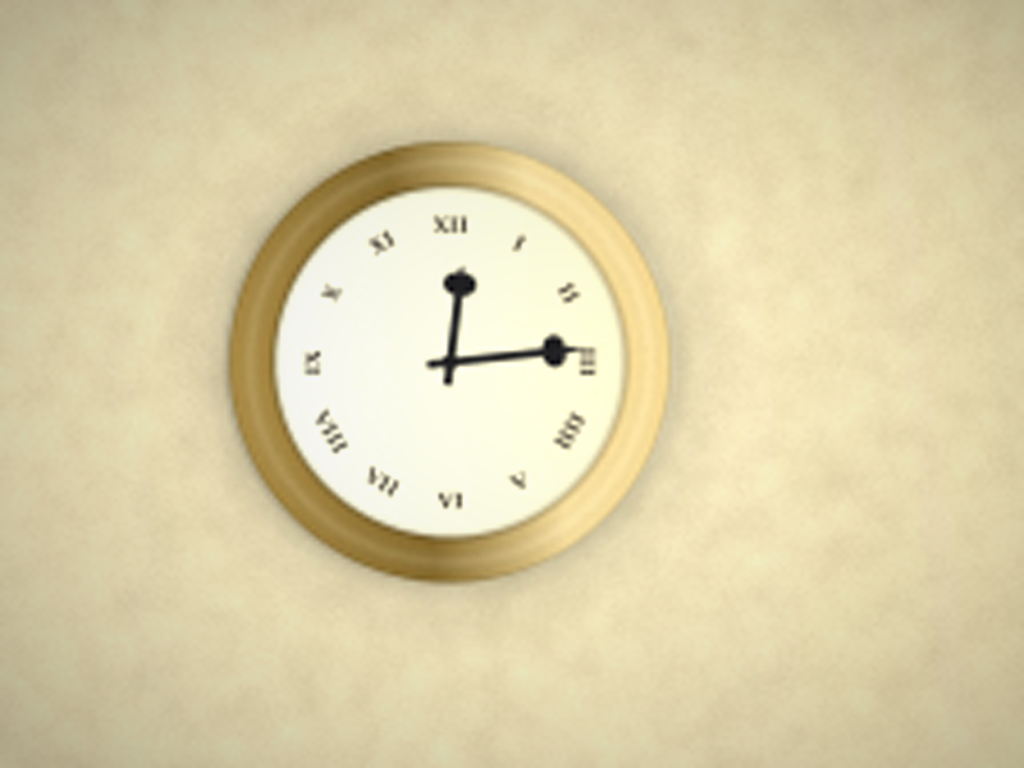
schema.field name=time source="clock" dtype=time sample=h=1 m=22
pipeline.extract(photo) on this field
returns h=12 m=14
